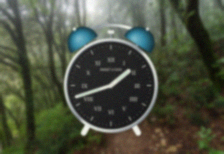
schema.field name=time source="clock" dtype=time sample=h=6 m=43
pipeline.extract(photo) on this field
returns h=1 m=42
